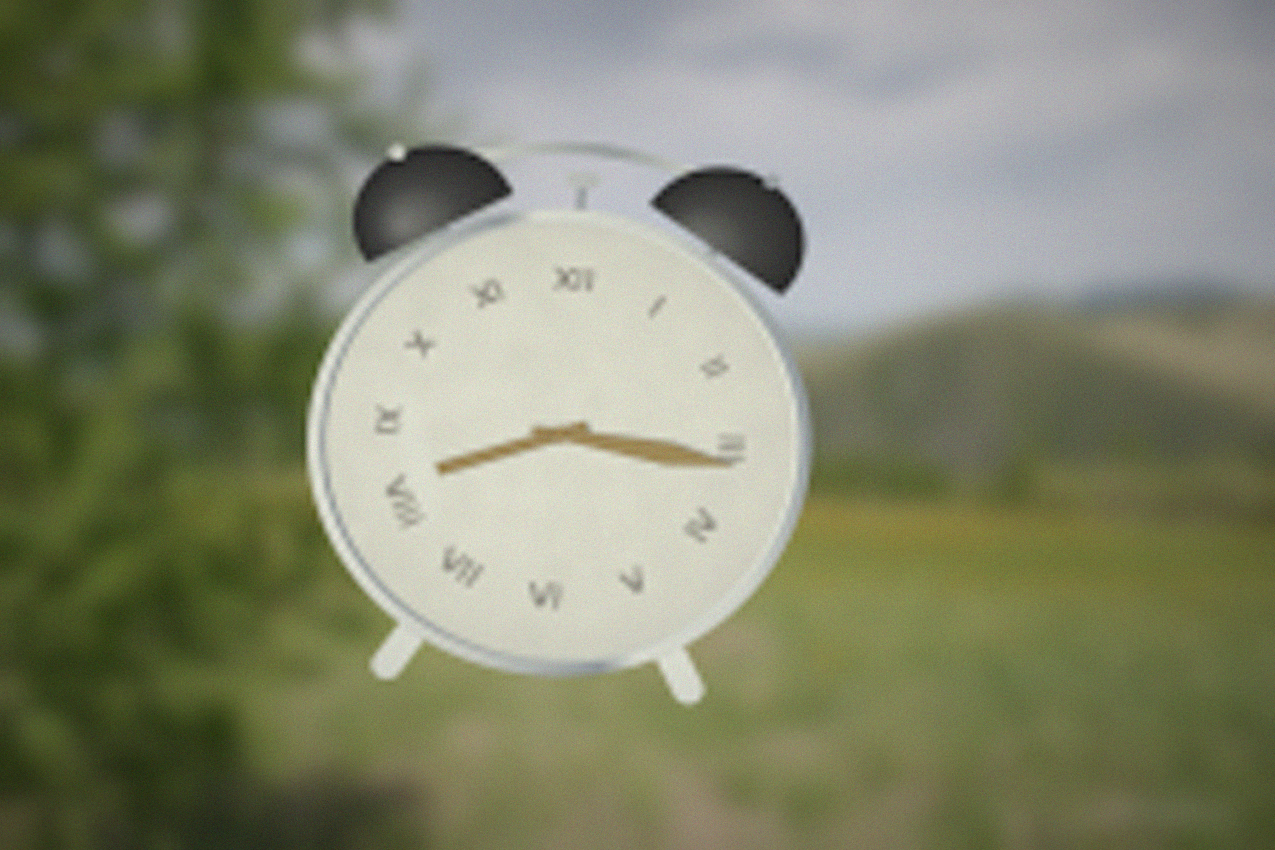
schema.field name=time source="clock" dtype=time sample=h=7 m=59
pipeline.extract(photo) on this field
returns h=8 m=16
